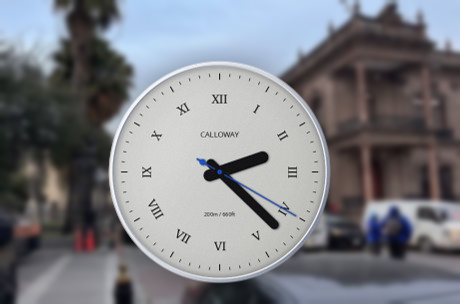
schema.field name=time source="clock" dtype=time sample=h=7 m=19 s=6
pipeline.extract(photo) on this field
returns h=2 m=22 s=20
